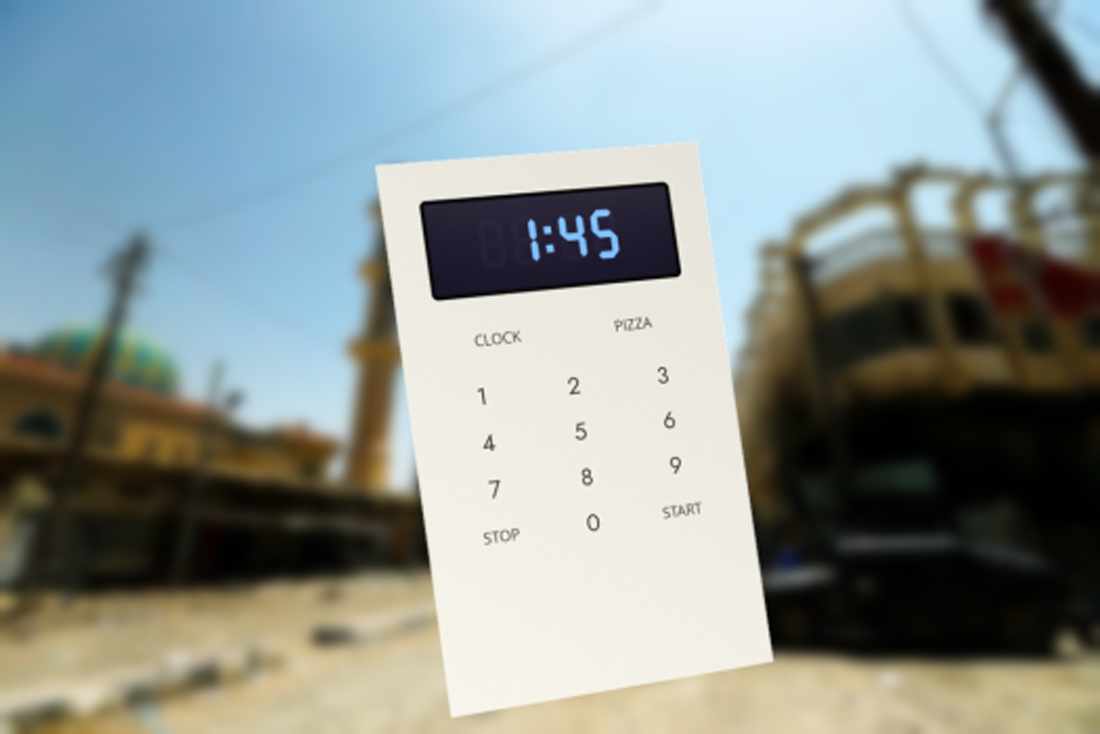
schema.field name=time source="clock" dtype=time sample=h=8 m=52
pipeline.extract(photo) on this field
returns h=1 m=45
